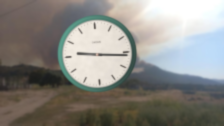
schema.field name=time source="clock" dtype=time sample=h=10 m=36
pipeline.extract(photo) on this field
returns h=9 m=16
